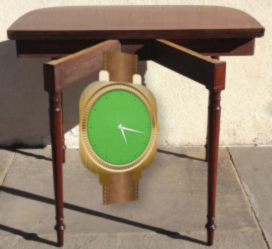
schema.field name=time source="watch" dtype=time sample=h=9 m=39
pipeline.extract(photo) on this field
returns h=5 m=17
